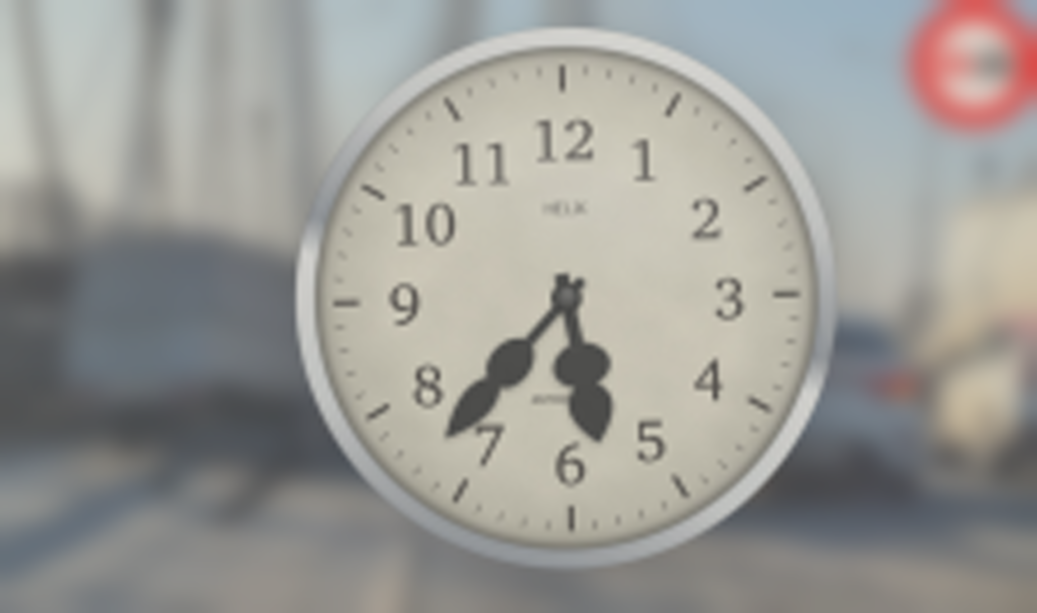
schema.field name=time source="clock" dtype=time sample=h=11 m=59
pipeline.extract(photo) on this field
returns h=5 m=37
